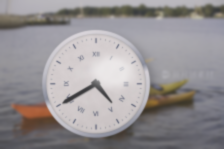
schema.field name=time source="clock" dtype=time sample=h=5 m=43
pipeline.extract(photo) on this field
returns h=4 m=40
